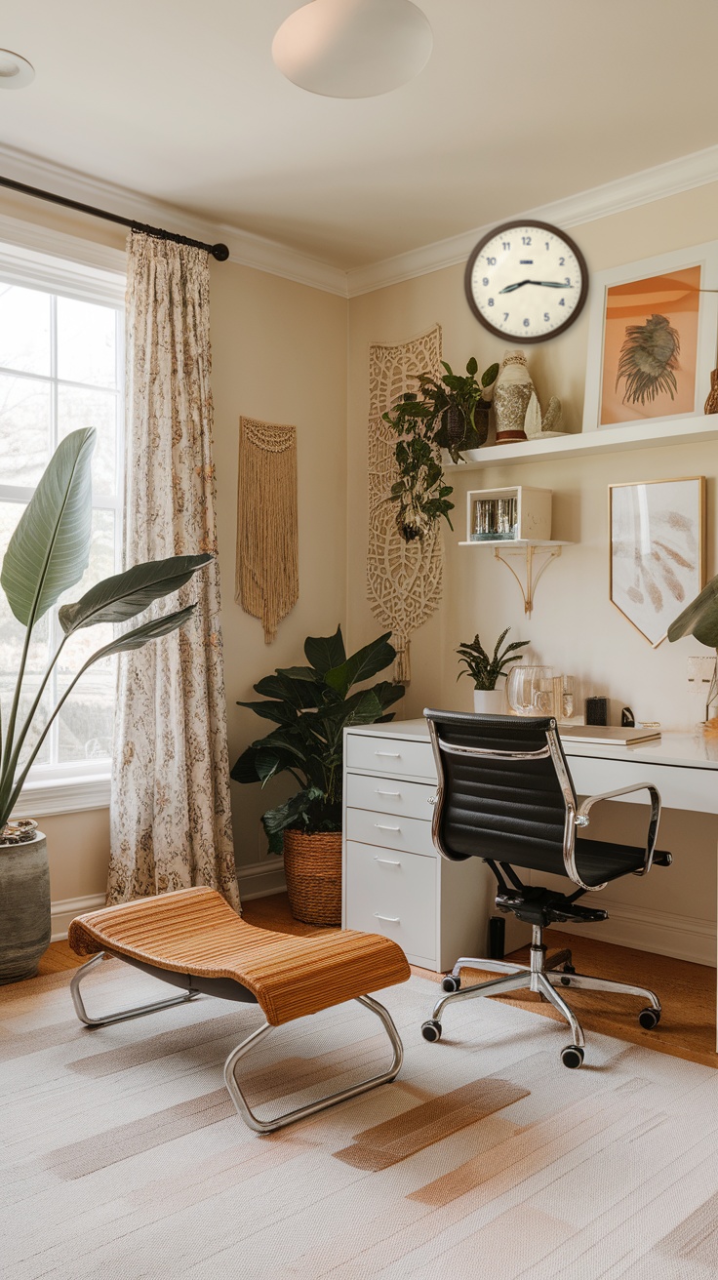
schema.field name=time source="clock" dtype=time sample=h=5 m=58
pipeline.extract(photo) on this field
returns h=8 m=16
